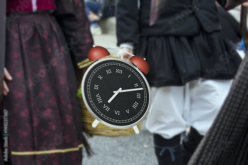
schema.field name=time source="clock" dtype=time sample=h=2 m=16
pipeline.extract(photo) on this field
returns h=7 m=12
